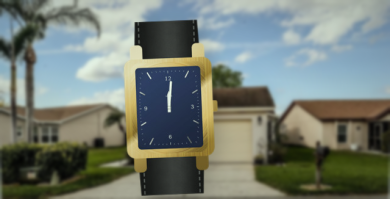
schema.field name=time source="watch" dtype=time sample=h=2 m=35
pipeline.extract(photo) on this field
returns h=12 m=1
